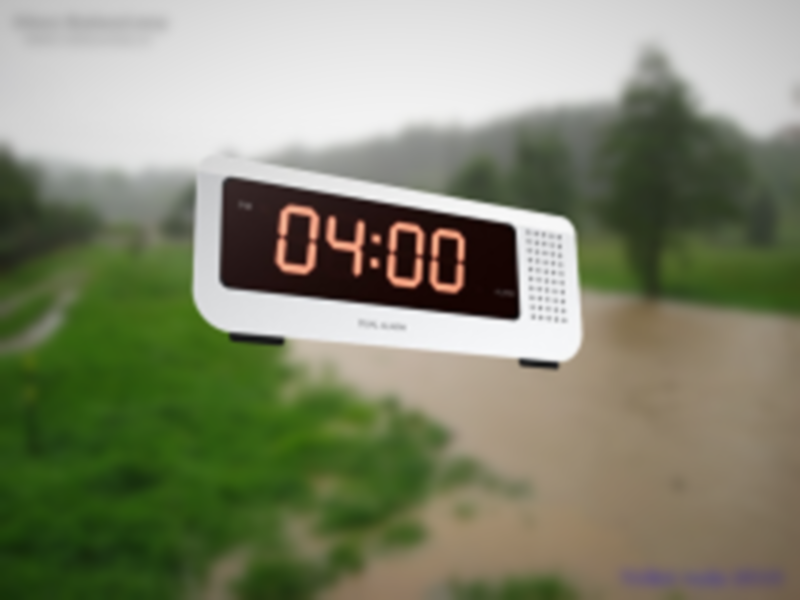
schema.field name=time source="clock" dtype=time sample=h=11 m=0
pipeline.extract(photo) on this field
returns h=4 m=0
